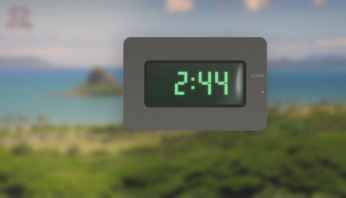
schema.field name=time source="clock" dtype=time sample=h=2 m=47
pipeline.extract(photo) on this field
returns h=2 m=44
